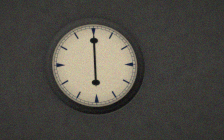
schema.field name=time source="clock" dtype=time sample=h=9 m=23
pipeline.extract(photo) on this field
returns h=6 m=0
